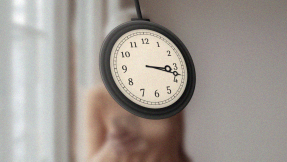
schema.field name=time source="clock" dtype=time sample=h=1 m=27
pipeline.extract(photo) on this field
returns h=3 m=18
